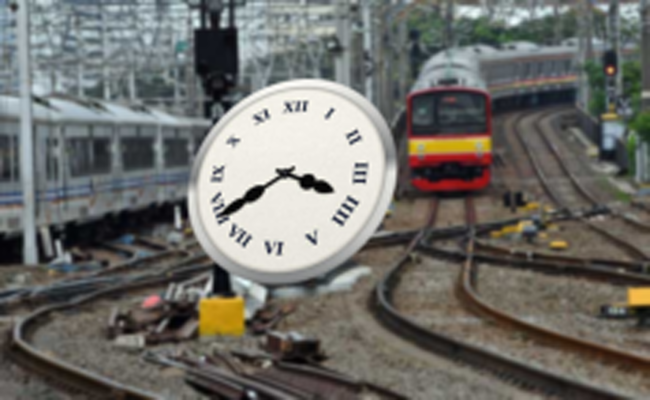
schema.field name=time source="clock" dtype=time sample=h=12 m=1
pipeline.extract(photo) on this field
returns h=3 m=39
